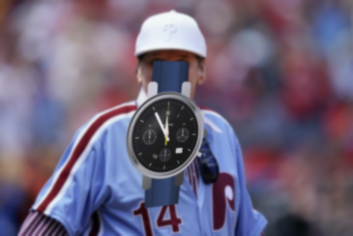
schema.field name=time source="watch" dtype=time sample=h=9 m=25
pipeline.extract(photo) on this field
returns h=11 m=55
